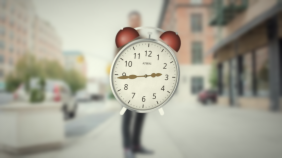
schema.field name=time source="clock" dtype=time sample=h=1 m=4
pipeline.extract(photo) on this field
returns h=2 m=44
